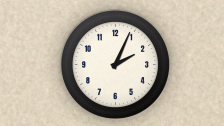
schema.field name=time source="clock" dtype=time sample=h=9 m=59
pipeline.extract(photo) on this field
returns h=2 m=4
